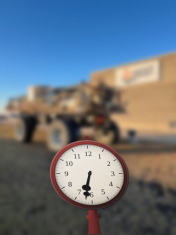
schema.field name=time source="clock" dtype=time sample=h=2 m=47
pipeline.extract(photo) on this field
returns h=6 m=32
